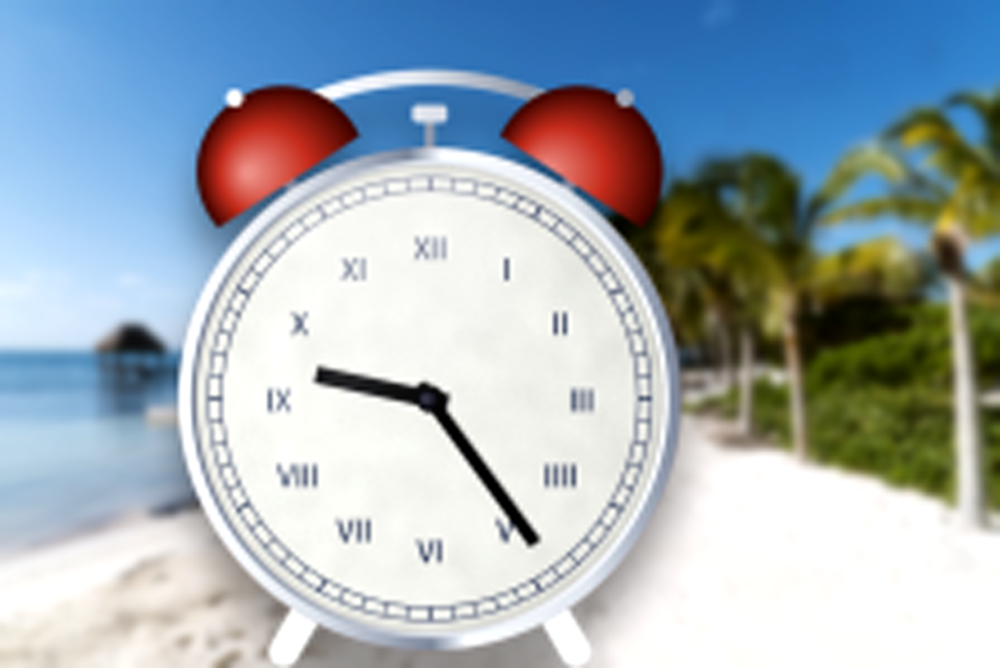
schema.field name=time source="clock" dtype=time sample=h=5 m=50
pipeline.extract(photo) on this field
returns h=9 m=24
